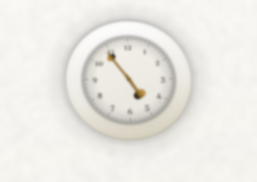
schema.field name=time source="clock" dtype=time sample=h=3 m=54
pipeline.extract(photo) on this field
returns h=4 m=54
